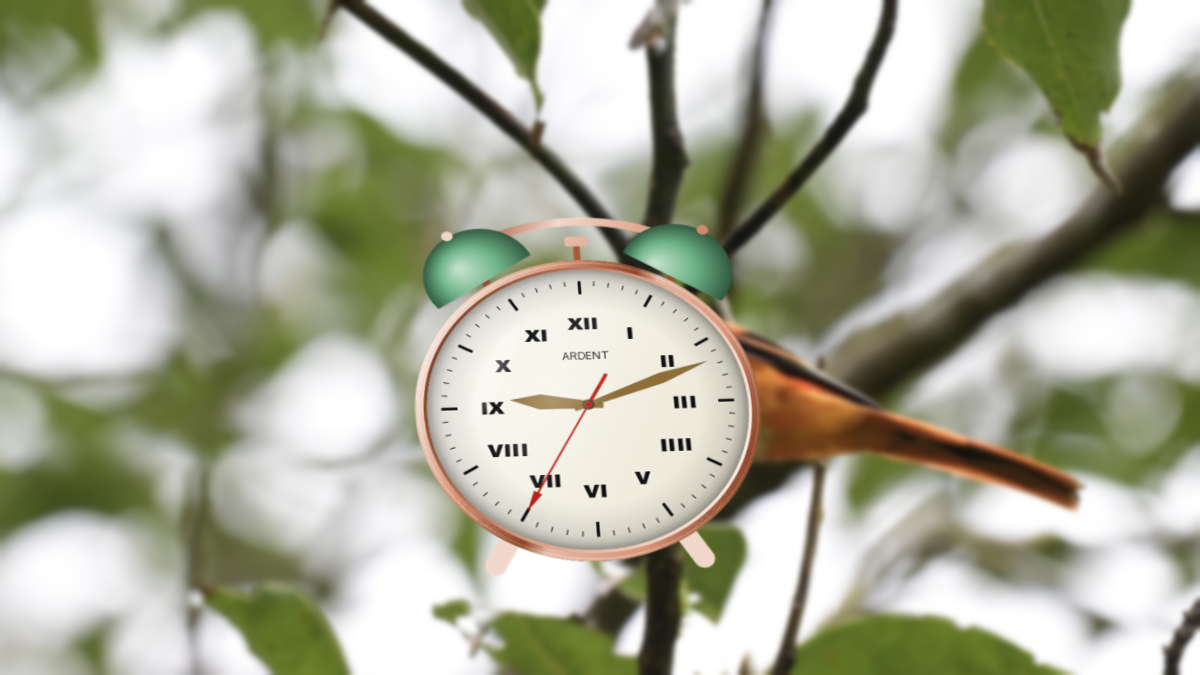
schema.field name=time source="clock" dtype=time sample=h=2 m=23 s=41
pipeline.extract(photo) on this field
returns h=9 m=11 s=35
